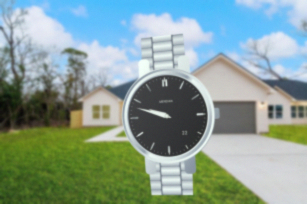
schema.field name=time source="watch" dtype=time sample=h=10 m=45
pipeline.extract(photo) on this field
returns h=9 m=48
